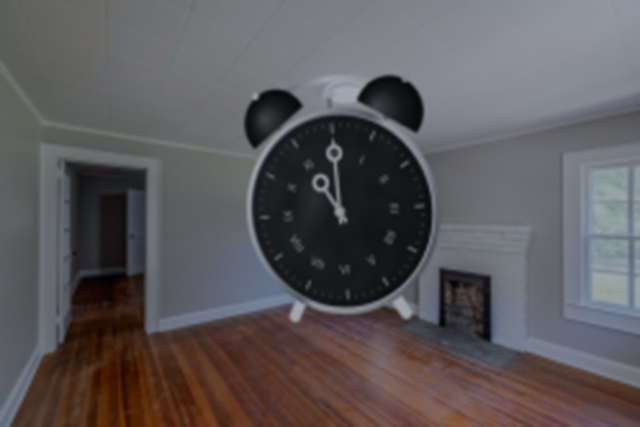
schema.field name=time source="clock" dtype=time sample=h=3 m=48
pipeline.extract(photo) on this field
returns h=11 m=0
